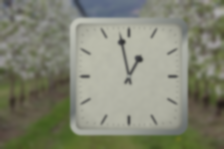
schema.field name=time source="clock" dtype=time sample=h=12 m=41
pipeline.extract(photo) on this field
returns h=12 m=58
